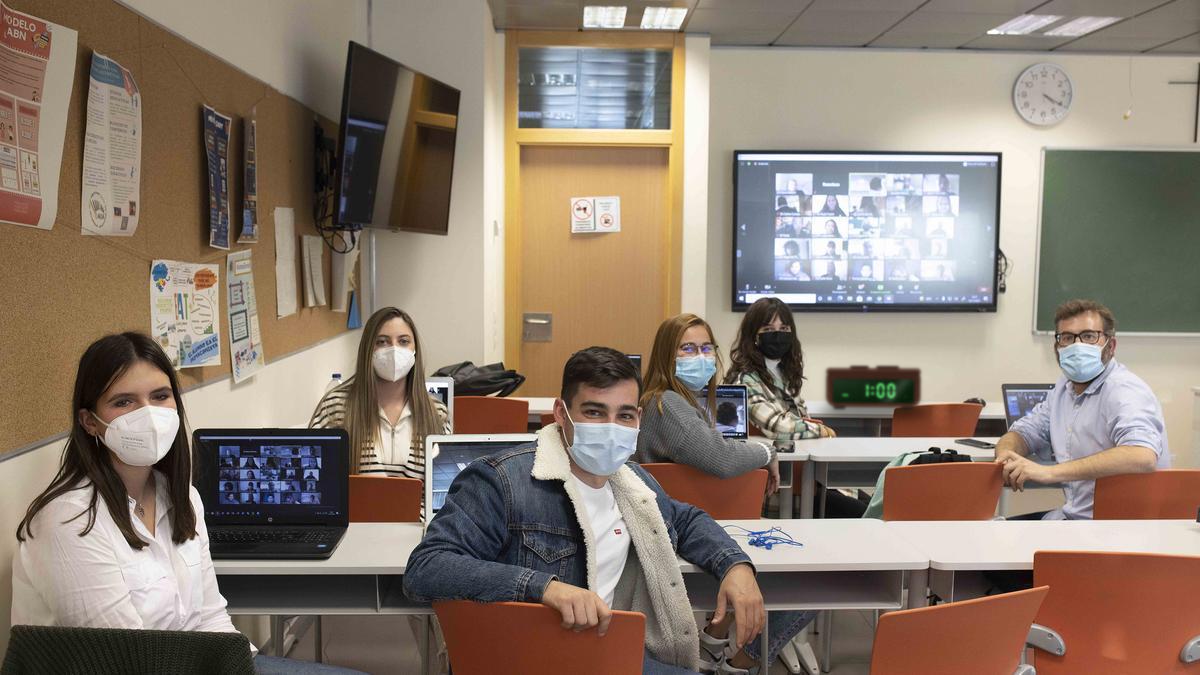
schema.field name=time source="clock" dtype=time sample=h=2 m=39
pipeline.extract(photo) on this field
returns h=1 m=0
